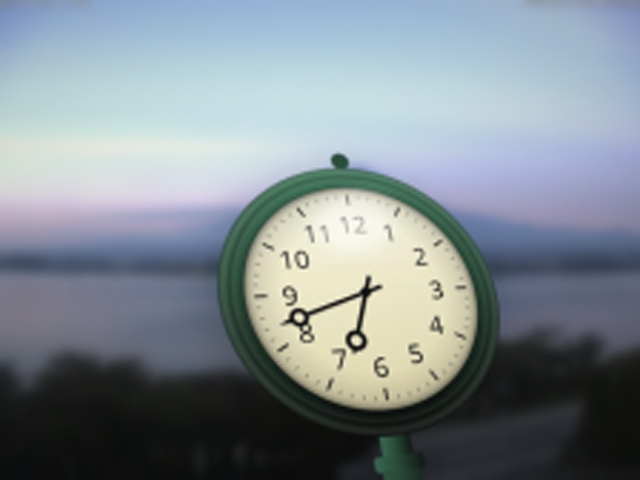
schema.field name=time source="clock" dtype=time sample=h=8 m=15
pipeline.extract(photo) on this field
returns h=6 m=42
